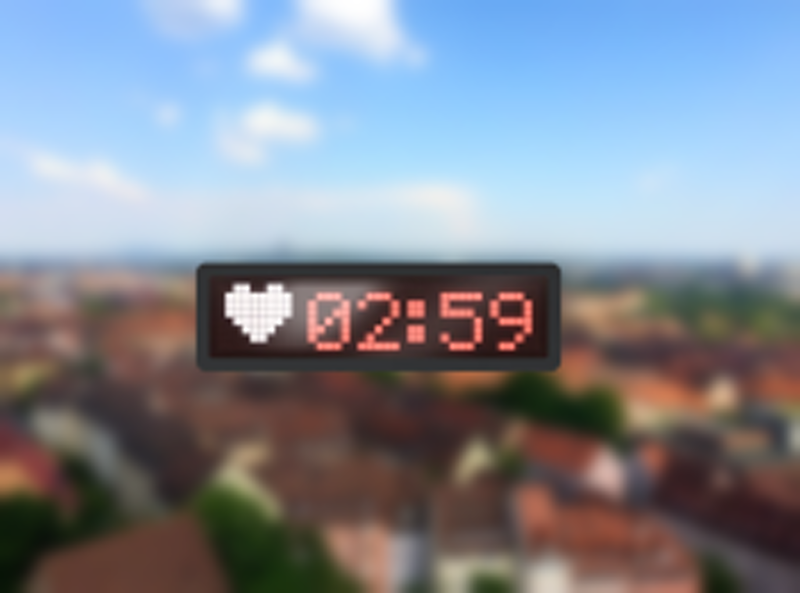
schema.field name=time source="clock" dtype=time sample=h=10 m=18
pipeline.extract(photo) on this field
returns h=2 m=59
